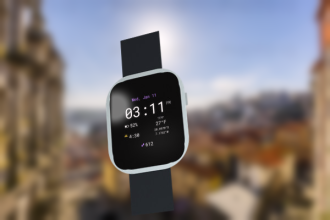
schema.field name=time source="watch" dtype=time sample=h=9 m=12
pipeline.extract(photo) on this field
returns h=3 m=11
